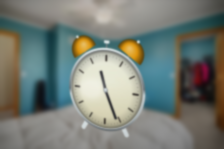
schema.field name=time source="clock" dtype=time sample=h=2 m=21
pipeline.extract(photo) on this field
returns h=11 m=26
